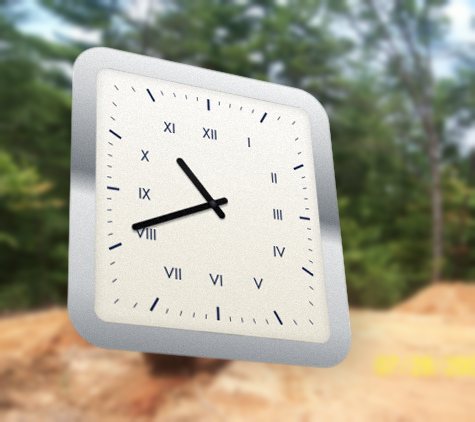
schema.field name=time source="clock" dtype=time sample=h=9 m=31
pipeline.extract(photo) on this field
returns h=10 m=41
